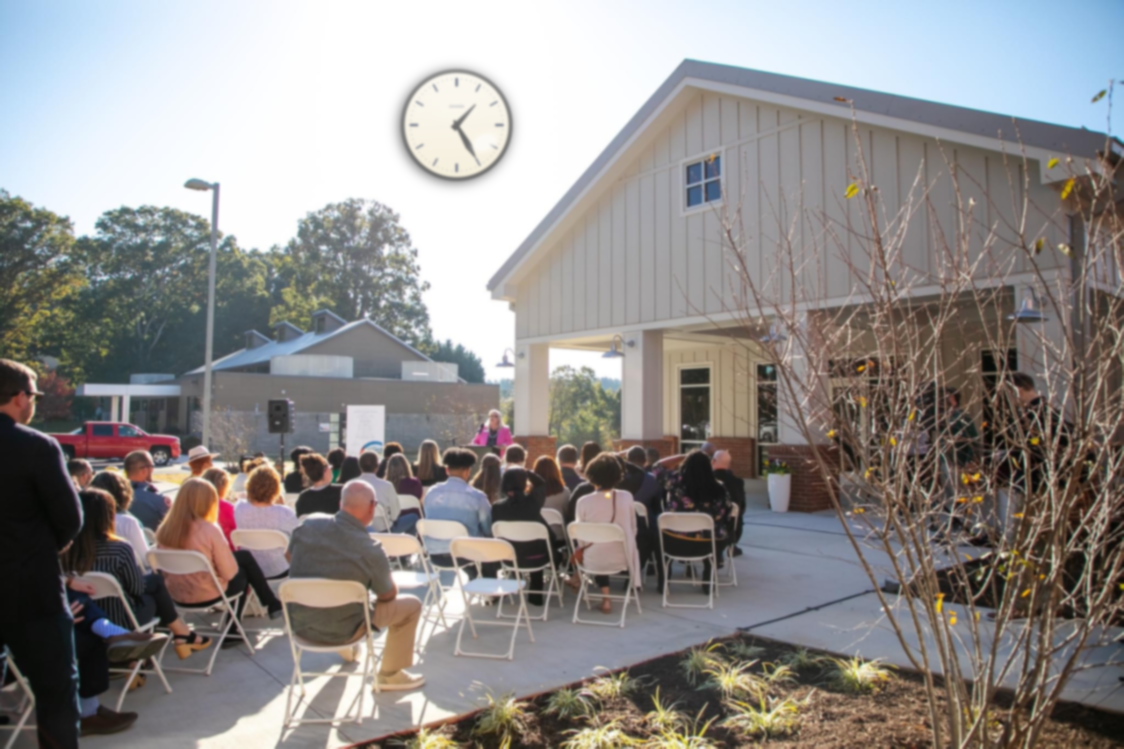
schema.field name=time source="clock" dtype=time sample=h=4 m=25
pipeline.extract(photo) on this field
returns h=1 m=25
